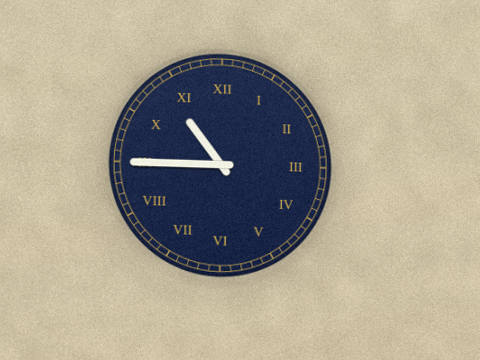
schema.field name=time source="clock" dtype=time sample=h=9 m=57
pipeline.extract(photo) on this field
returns h=10 m=45
